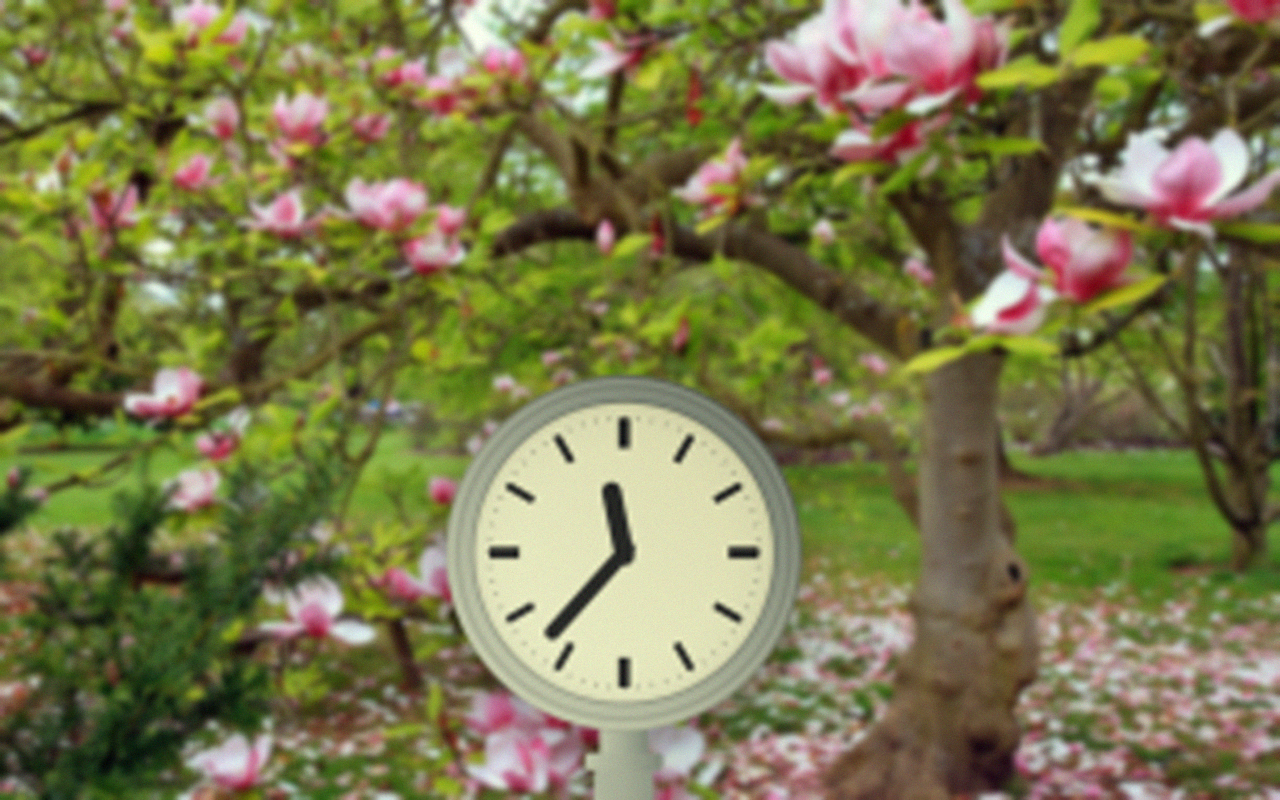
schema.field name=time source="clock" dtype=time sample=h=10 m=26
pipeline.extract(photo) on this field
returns h=11 m=37
